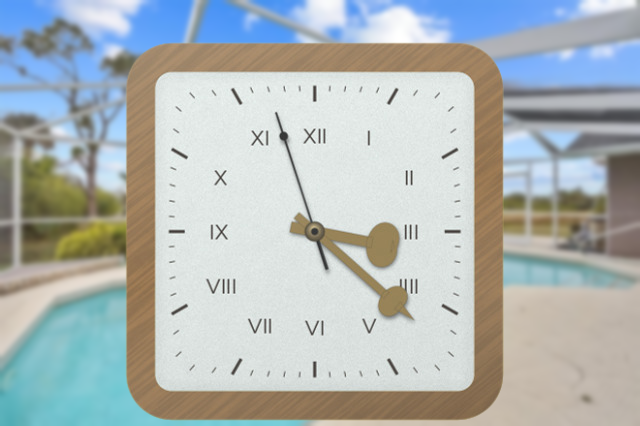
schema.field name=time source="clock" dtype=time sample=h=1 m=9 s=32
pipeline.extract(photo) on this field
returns h=3 m=21 s=57
